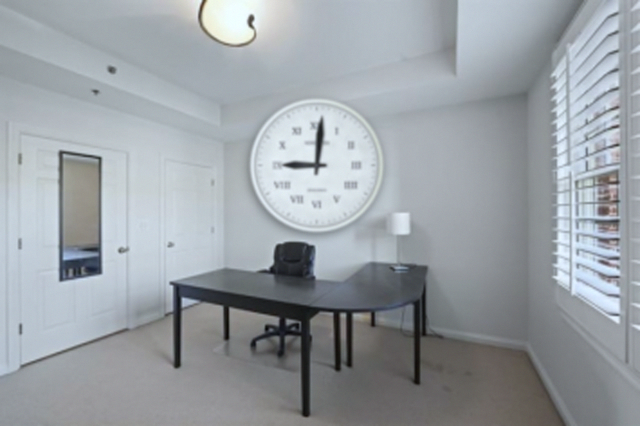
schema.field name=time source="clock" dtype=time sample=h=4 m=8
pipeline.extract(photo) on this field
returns h=9 m=1
